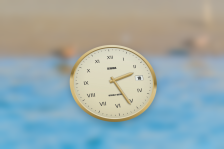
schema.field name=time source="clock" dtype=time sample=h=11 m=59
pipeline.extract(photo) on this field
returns h=2 m=26
